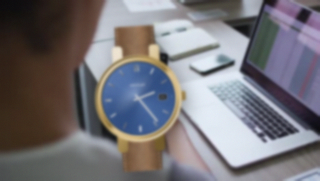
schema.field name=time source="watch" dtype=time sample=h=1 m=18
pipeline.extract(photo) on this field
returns h=2 m=24
